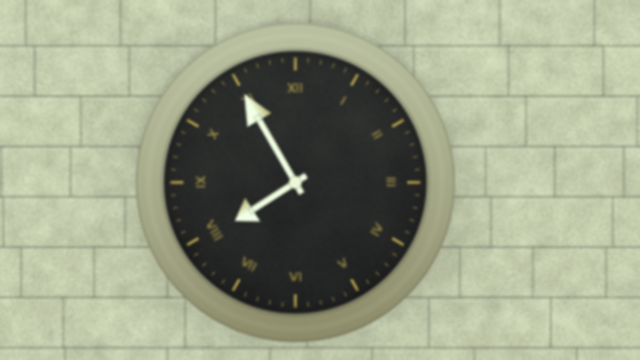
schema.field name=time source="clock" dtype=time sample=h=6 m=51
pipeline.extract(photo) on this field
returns h=7 m=55
